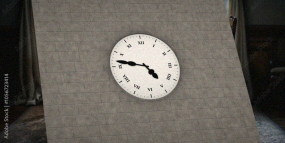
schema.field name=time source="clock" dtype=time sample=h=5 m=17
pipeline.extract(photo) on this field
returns h=4 m=47
